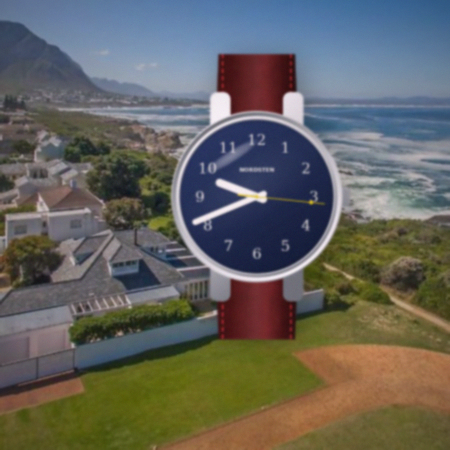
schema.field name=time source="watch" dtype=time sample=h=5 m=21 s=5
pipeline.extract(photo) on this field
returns h=9 m=41 s=16
